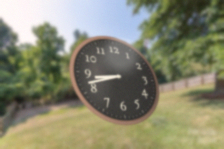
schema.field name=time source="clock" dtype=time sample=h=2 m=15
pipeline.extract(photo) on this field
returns h=8 m=42
